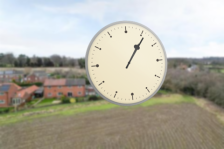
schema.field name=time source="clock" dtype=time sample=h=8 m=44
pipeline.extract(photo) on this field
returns h=1 m=6
